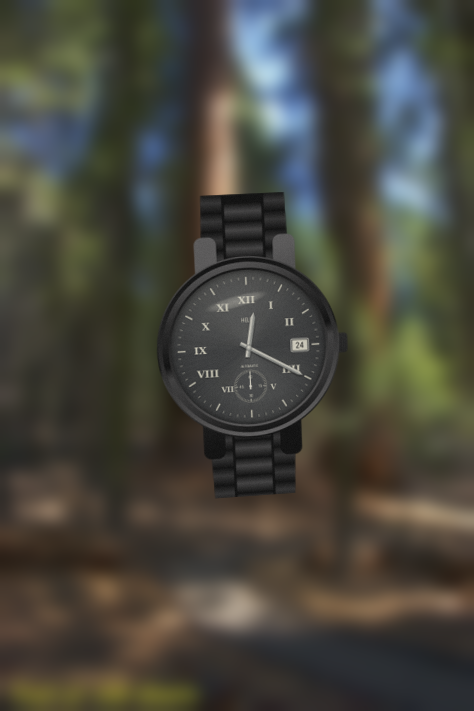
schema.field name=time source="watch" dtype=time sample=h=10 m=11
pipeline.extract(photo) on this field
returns h=12 m=20
